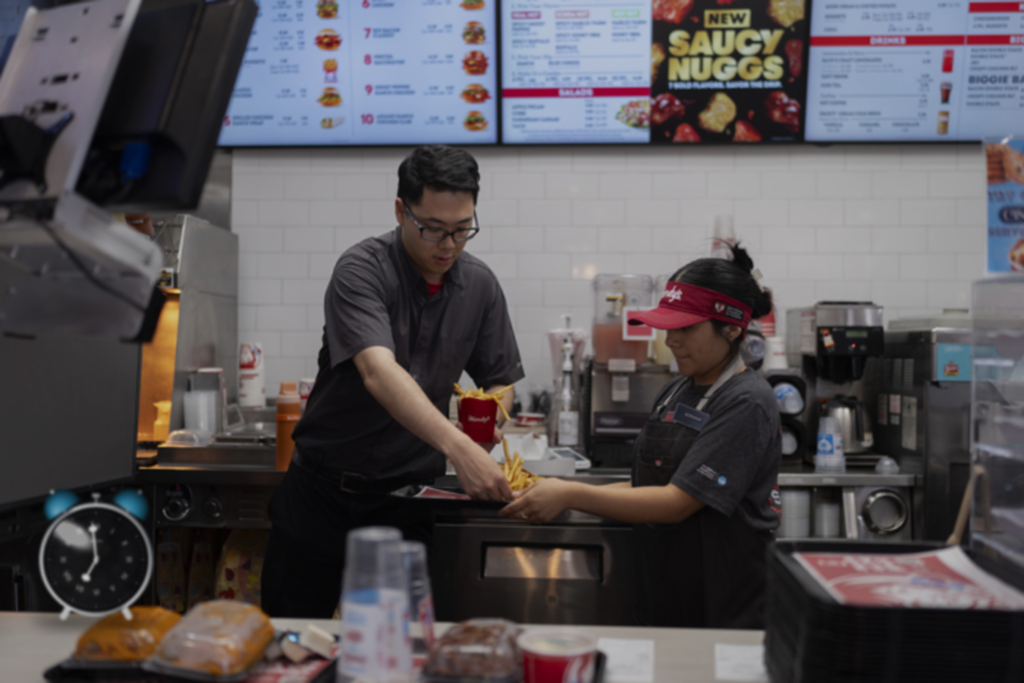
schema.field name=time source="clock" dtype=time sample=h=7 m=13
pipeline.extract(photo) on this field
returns h=6 m=59
